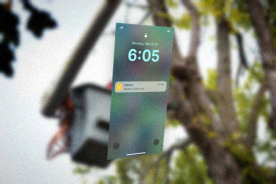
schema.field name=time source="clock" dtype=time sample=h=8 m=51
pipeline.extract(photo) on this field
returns h=6 m=5
